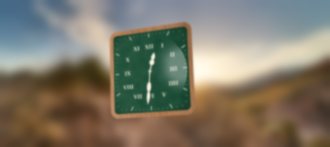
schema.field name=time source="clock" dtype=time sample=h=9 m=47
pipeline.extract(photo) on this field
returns h=12 m=31
